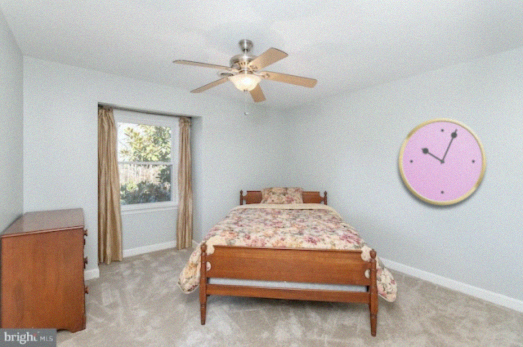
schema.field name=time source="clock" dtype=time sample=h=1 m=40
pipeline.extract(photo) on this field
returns h=10 m=4
